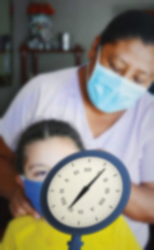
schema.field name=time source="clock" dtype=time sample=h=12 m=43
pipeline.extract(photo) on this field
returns h=7 m=6
